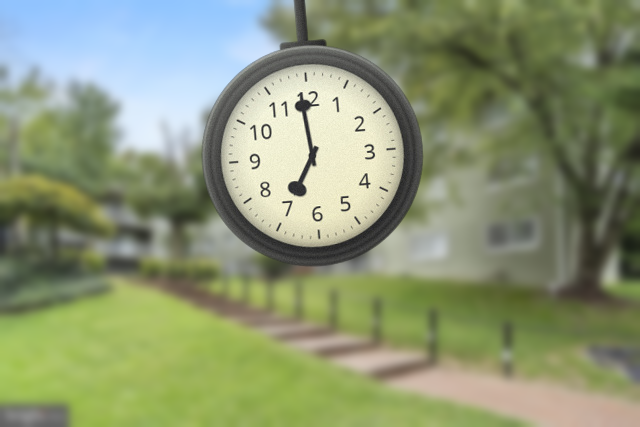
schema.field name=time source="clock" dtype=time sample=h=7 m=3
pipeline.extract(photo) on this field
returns h=6 m=59
